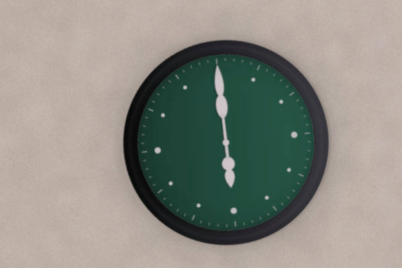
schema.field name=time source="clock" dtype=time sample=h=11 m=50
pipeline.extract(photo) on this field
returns h=6 m=0
